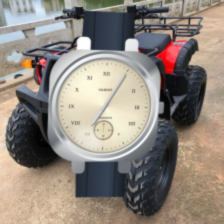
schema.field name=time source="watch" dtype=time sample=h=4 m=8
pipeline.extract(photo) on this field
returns h=7 m=5
